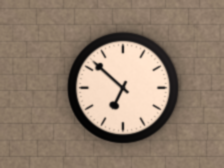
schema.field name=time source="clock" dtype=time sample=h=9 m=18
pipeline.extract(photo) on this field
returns h=6 m=52
